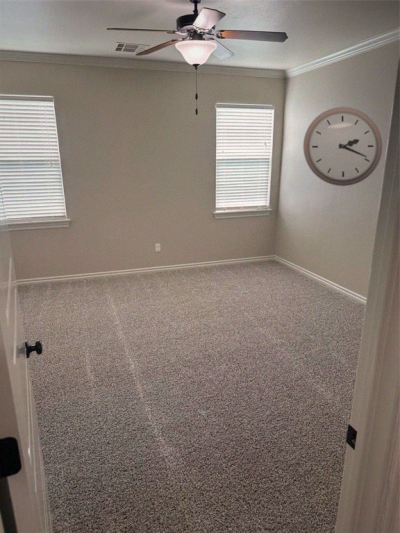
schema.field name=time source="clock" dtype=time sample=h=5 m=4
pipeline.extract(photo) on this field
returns h=2 m=19
